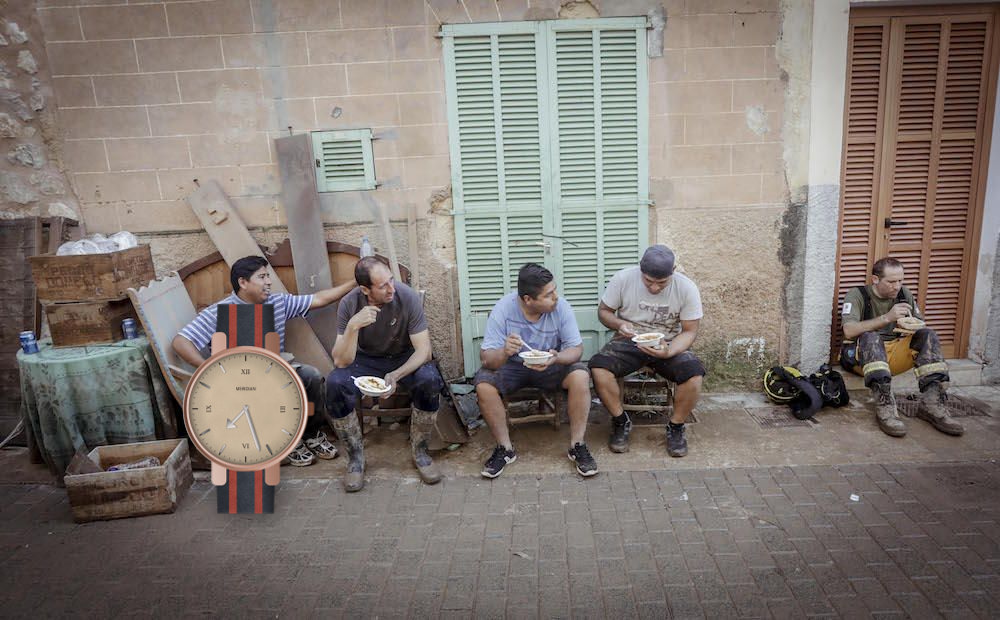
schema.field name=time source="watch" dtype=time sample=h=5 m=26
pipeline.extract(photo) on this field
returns h=7 m=27
